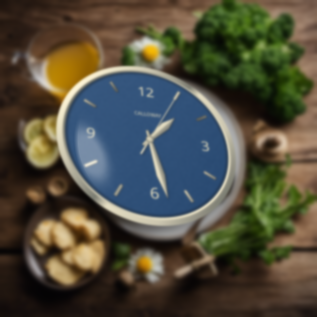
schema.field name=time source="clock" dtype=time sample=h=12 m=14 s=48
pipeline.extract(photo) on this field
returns h=1 m=28 s=5
